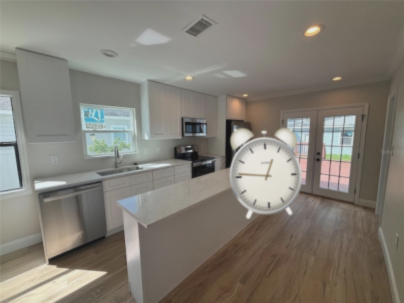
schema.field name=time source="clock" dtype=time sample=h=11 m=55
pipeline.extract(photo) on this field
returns h=12 m=46
